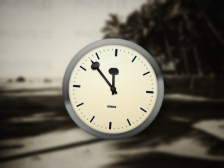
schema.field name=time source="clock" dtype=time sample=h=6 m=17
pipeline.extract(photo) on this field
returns h=11 m=53
